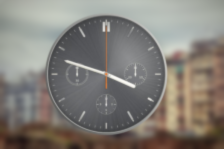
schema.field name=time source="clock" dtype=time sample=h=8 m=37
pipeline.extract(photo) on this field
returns h=3 m=48
